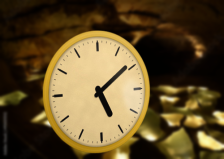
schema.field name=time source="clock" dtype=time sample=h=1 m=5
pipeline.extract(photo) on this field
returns h=5 m=9
